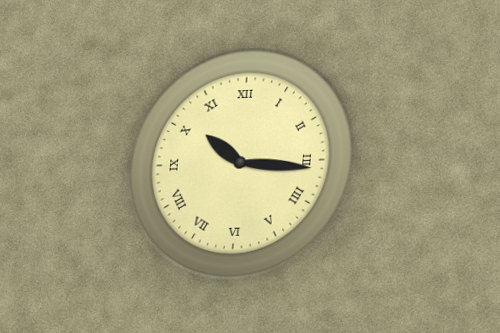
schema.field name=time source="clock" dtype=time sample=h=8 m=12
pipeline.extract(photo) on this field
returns h=10 m=16
